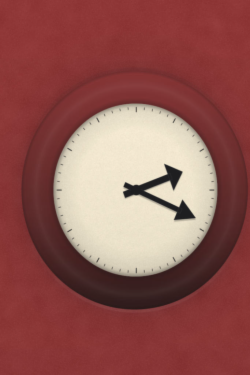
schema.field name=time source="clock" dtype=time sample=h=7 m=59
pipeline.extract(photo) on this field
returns h=2 m=19
